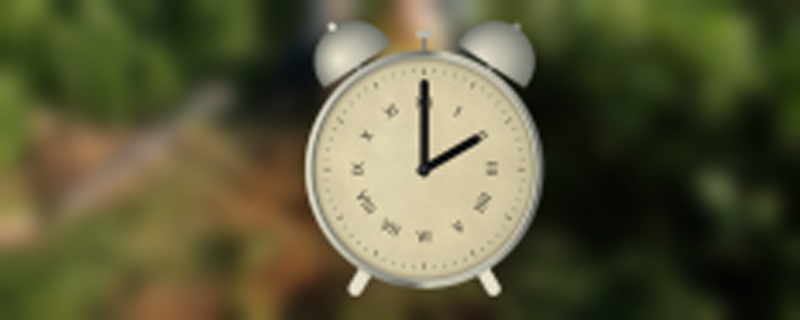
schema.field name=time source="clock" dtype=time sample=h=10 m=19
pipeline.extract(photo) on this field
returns h=2 m=0
